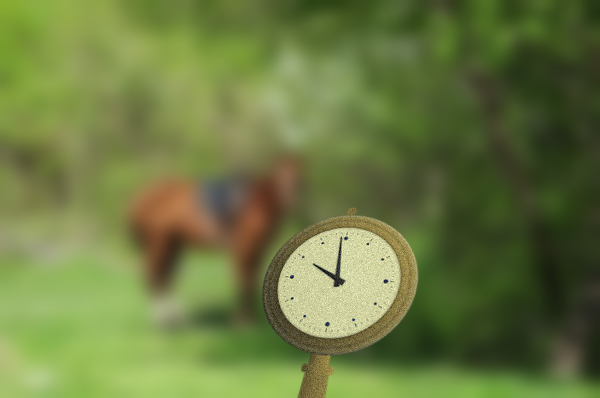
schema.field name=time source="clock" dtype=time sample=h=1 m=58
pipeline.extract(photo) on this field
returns h=9 m=59
